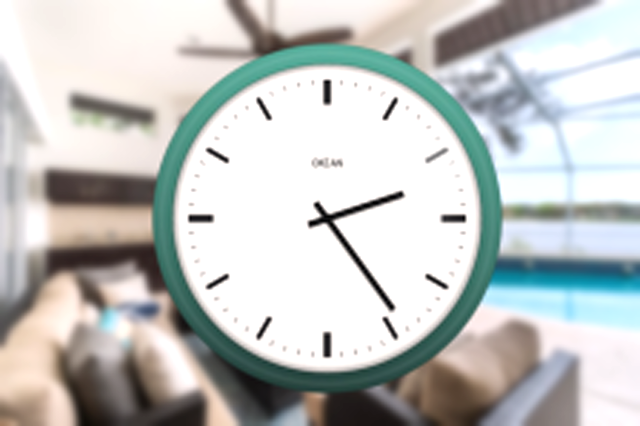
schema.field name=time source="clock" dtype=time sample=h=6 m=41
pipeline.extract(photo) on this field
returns h=2 m=24
